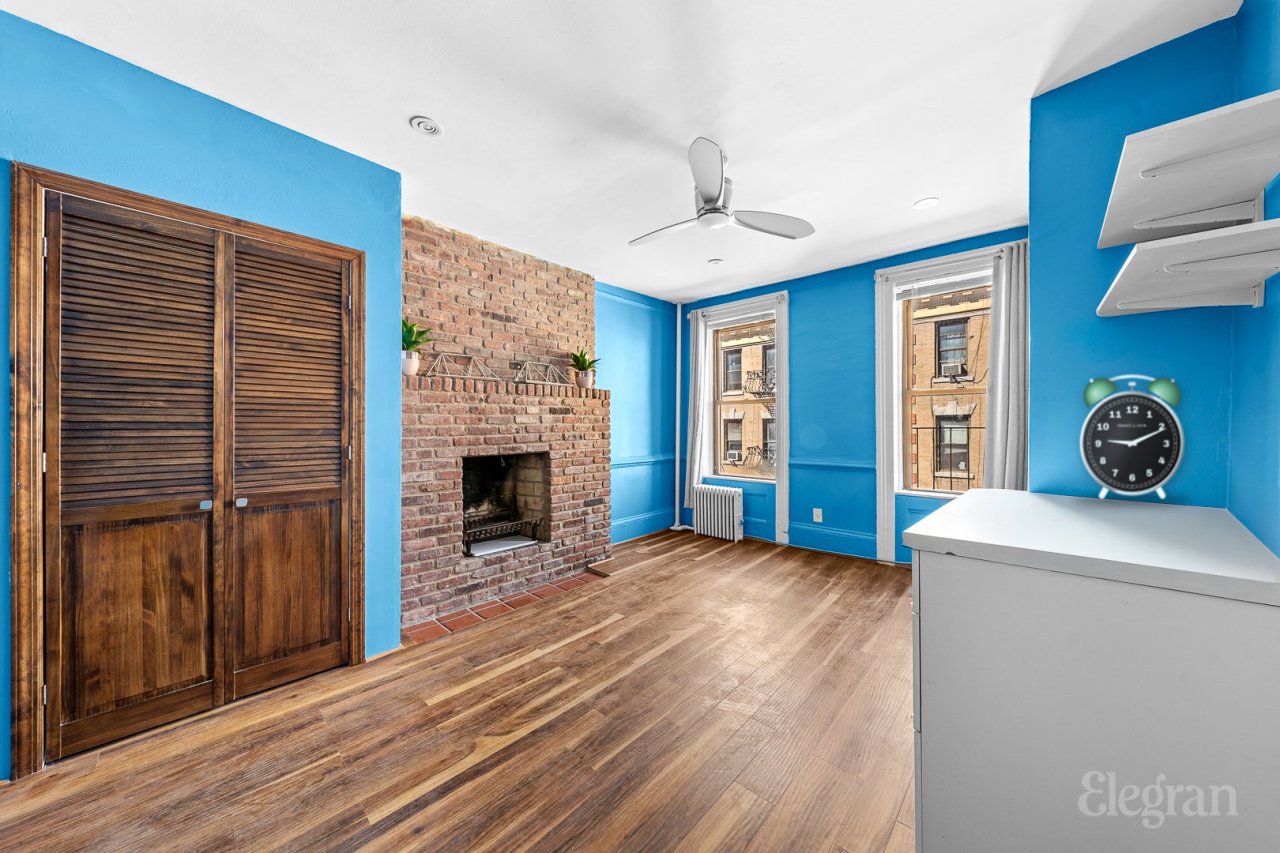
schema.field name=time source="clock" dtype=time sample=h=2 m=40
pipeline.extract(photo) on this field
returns h=9 m=11
